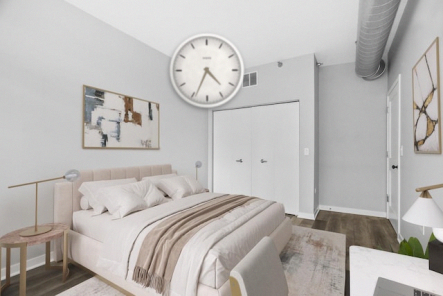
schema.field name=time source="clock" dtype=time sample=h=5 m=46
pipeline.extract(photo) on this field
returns h=4 m=34
